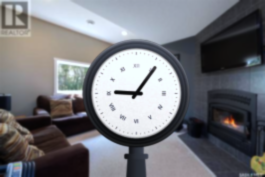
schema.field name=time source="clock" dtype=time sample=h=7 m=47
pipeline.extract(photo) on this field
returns h=9 m=6
